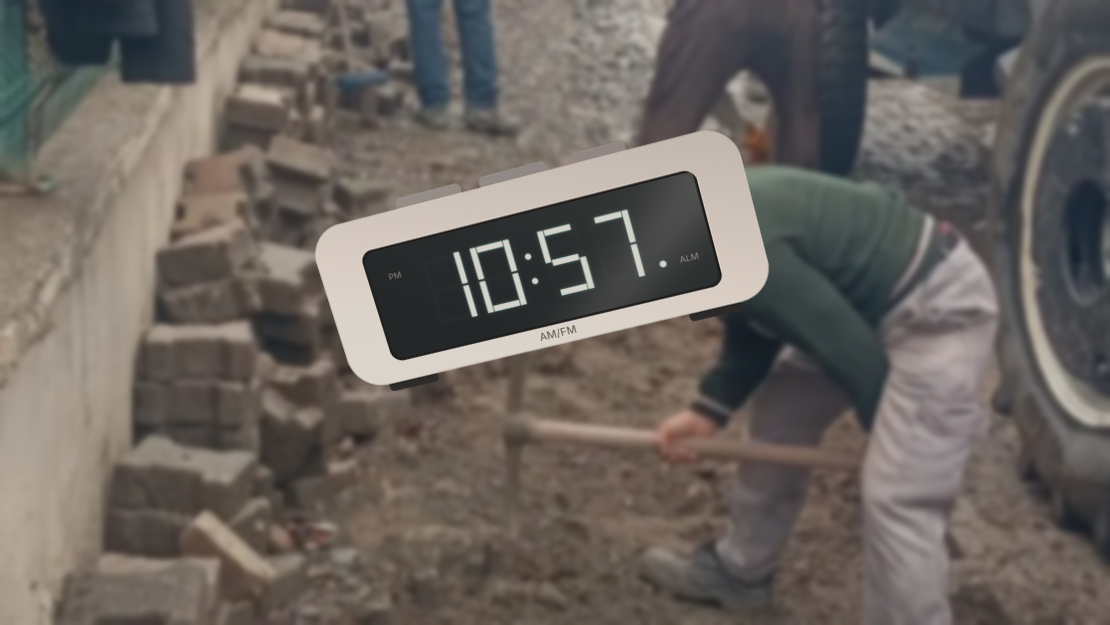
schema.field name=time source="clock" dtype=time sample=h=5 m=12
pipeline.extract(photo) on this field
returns h=10 m=57
